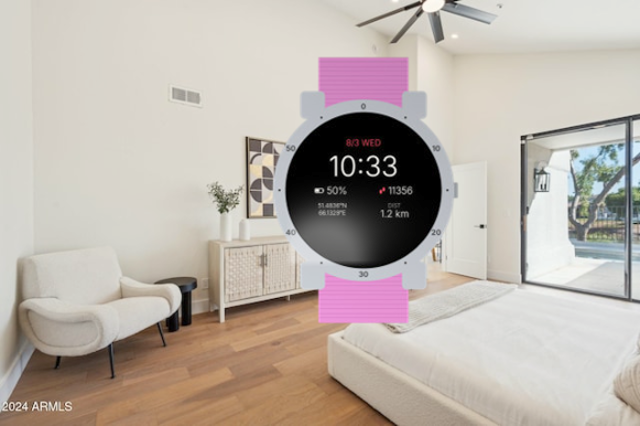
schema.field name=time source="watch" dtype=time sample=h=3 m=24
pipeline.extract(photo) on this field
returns h=10 m=33
